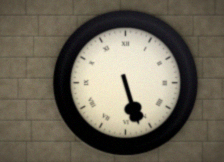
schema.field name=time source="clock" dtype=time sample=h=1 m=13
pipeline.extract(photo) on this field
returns h=5 m=27
